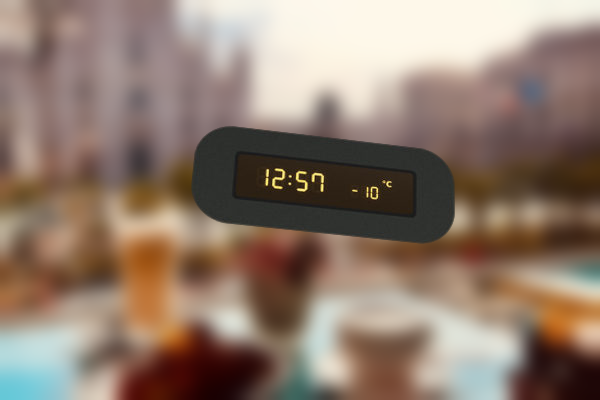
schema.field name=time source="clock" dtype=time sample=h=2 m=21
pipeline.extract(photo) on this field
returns h=12 m=57
